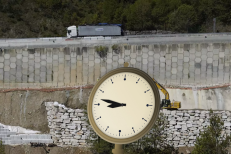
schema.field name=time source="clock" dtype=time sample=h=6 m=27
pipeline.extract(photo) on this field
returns h=8 m=47
